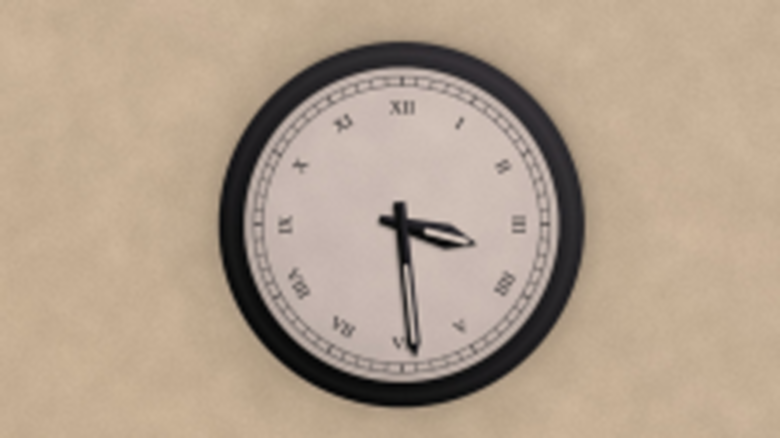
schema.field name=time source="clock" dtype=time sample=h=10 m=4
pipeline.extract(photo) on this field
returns h=3 m=29
